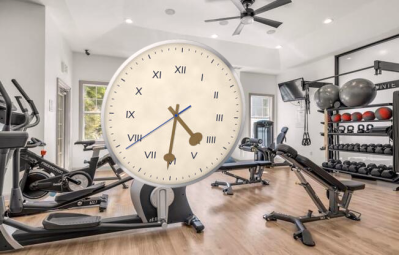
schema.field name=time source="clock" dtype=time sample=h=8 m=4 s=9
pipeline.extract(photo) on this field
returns h=4 m=30 s=39
